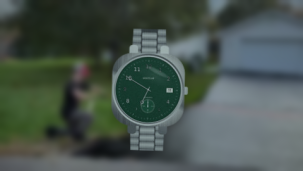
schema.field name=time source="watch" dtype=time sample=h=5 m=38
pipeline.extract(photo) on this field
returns h=6 m=50
